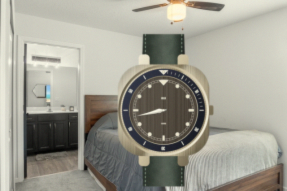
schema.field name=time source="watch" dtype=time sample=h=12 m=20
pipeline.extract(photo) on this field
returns h=8 m=43
